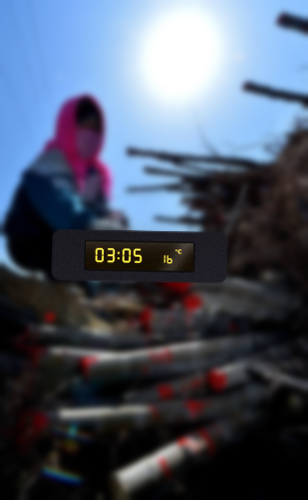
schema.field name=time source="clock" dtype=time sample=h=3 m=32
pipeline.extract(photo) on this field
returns h=3 m=5
